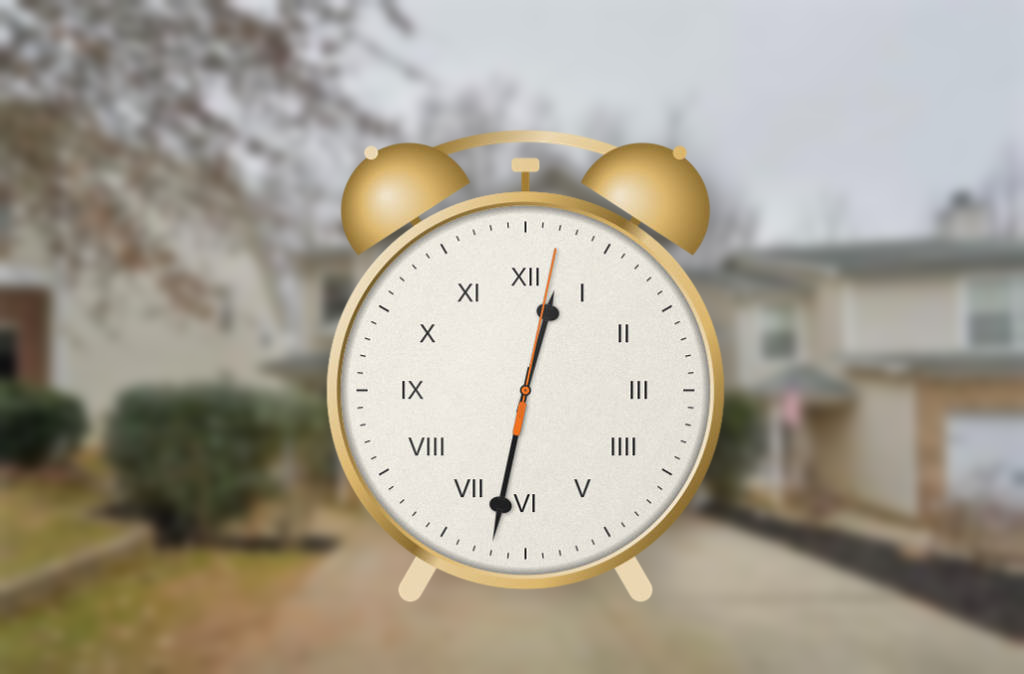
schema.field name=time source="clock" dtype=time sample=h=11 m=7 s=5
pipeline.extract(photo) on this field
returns h=12 m=32 s=2
